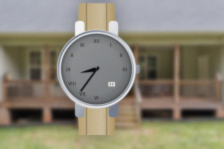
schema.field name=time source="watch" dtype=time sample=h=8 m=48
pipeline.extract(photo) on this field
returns h=8 m=36
